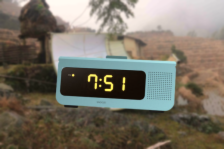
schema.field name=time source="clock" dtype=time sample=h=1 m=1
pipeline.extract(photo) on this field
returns h=7 m=51
